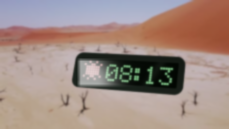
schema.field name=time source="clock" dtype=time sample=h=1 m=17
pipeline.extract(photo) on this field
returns h=8 m=13
